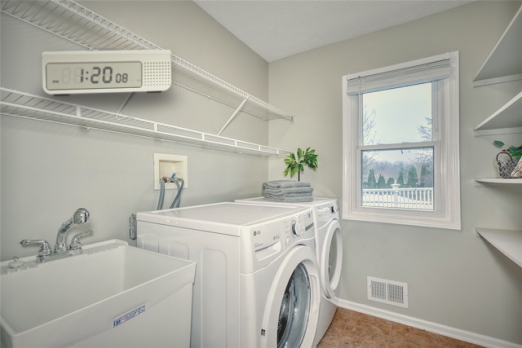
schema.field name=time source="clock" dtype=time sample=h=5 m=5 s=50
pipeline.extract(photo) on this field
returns h=1 m=20 s=8
